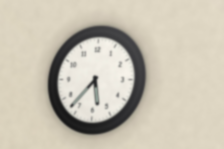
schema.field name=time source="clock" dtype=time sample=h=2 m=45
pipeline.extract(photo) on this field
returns h=5 m=37
